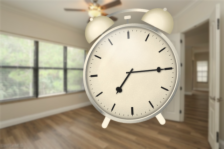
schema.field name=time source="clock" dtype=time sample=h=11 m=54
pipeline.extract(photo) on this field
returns h=7 m=15
